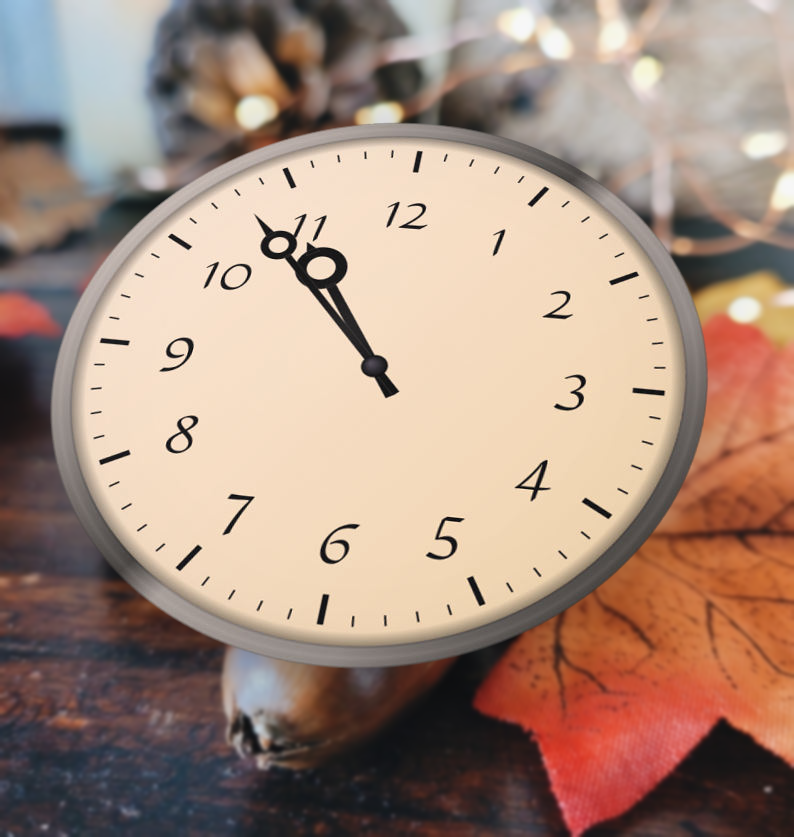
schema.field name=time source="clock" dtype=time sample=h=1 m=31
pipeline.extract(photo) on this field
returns h=10 m=53
